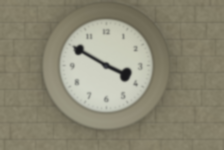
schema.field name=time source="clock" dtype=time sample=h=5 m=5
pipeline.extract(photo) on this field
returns h=3 m=50
